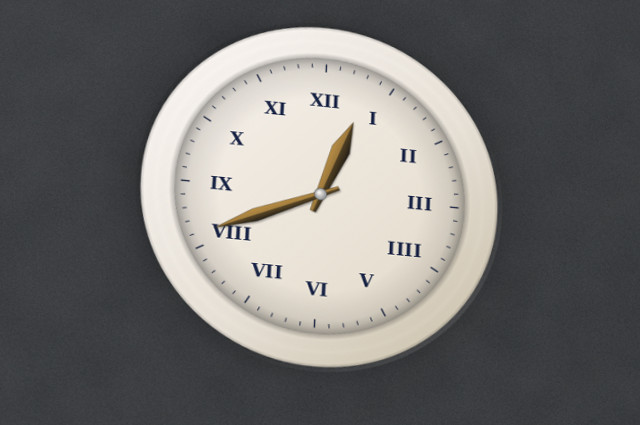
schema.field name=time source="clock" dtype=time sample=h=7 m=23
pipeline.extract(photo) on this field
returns h=12 m=41
